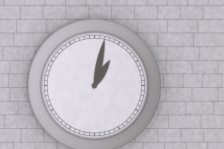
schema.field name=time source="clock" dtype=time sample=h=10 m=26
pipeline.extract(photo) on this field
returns h=1 m=2
